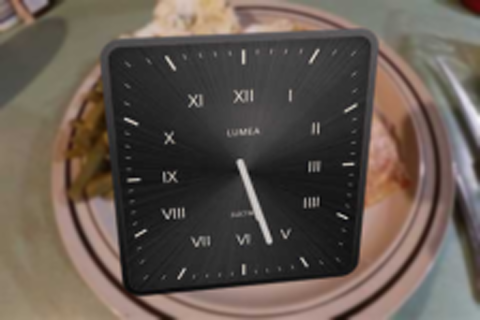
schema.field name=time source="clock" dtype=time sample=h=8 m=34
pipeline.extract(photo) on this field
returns h=5 m=27
